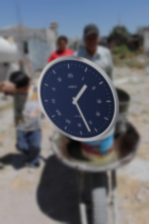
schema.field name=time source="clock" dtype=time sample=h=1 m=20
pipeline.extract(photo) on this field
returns h=1 m=27
